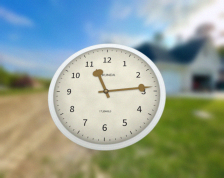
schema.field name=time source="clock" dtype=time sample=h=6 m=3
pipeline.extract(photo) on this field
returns h=11 m=14
